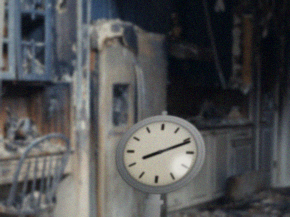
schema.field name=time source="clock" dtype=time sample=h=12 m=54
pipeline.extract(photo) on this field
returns h=8 m=11
